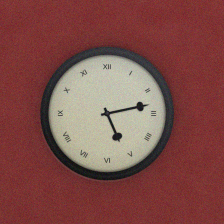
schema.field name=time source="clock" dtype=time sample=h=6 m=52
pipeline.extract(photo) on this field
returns h=5 m=13
